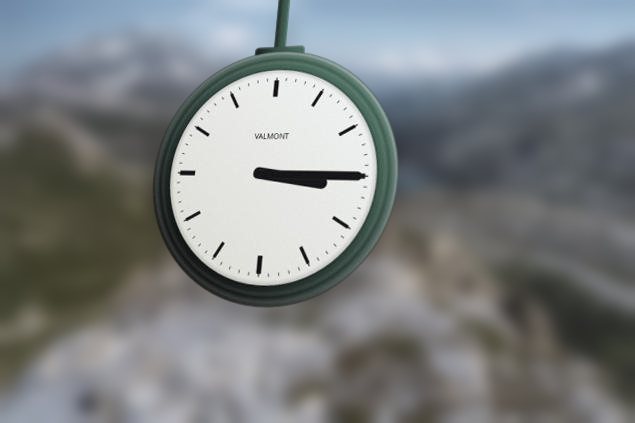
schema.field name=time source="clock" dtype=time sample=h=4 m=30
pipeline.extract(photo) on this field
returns h=3 m=15
